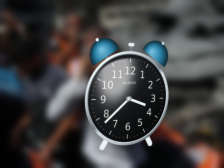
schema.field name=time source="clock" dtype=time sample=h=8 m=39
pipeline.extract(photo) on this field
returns h=3 m=38
